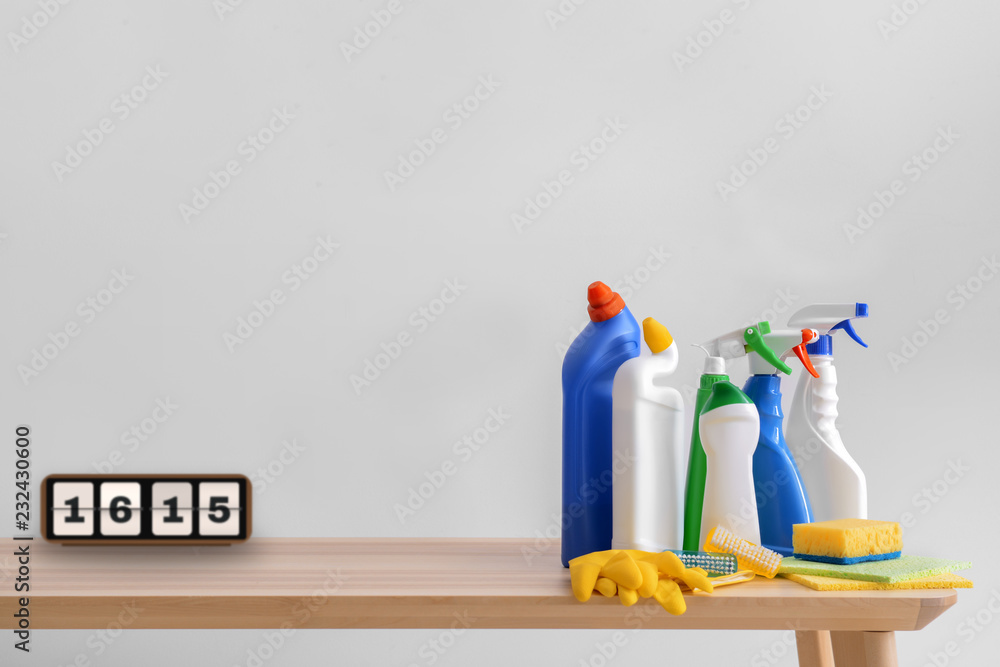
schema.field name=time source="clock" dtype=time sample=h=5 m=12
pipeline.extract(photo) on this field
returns h=16 m=15
